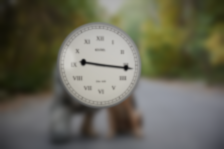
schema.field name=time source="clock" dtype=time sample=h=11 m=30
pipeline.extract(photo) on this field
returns h=9 m=16
